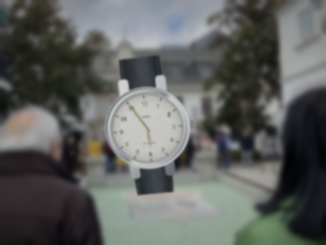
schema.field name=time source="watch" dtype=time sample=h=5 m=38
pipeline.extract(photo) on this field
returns h=5 m=55
